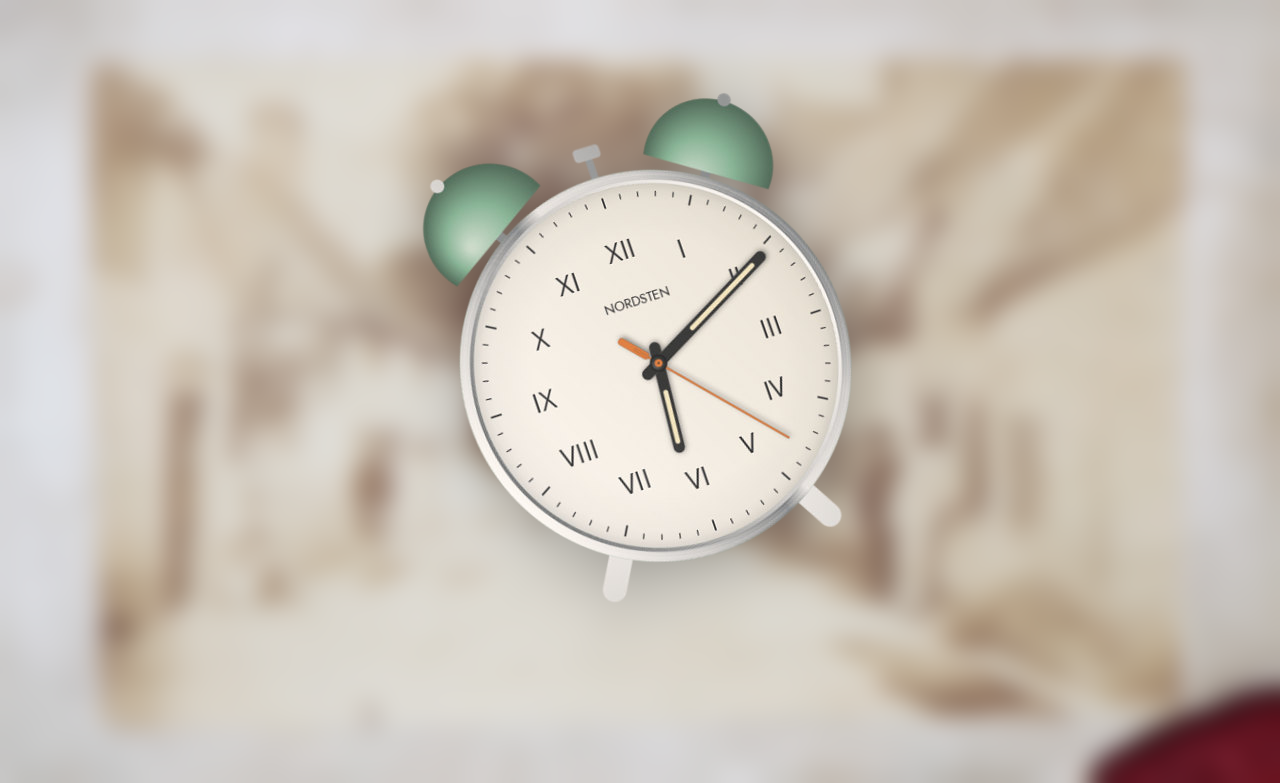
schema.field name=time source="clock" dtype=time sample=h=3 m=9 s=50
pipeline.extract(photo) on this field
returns h=6 m=10 s=23
